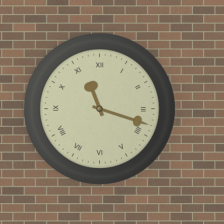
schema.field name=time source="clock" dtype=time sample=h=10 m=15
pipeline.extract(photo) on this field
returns h=11 m=18
